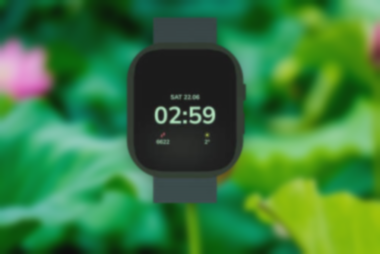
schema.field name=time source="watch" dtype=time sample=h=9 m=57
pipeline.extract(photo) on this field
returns h=2 m=59
